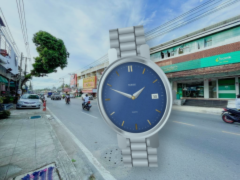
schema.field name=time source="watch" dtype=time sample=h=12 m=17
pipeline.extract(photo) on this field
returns h=1 m=49
